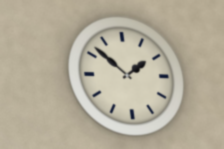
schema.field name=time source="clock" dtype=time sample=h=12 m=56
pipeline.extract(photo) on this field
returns h=1 m=52
